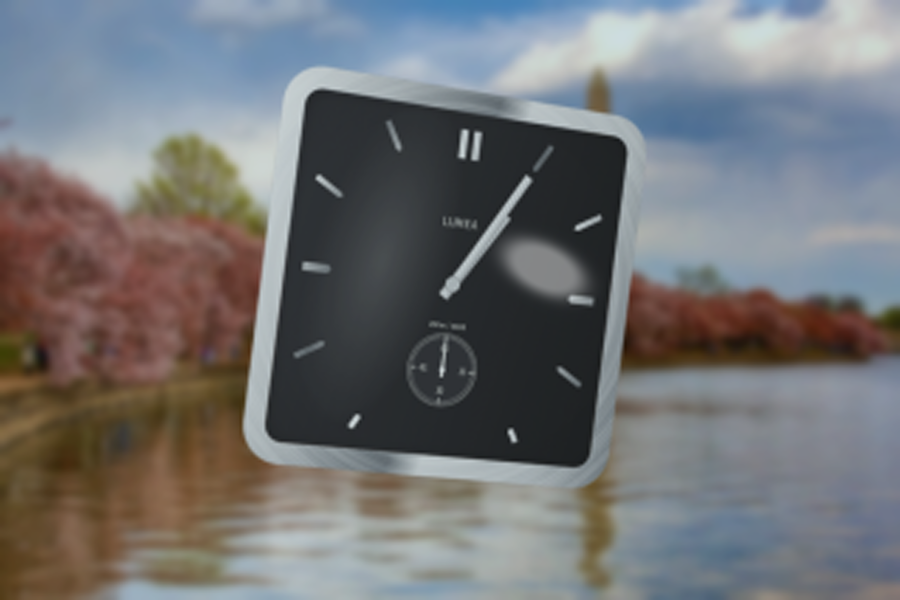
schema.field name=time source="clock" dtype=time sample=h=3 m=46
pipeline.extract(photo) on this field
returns h=1 m=5
